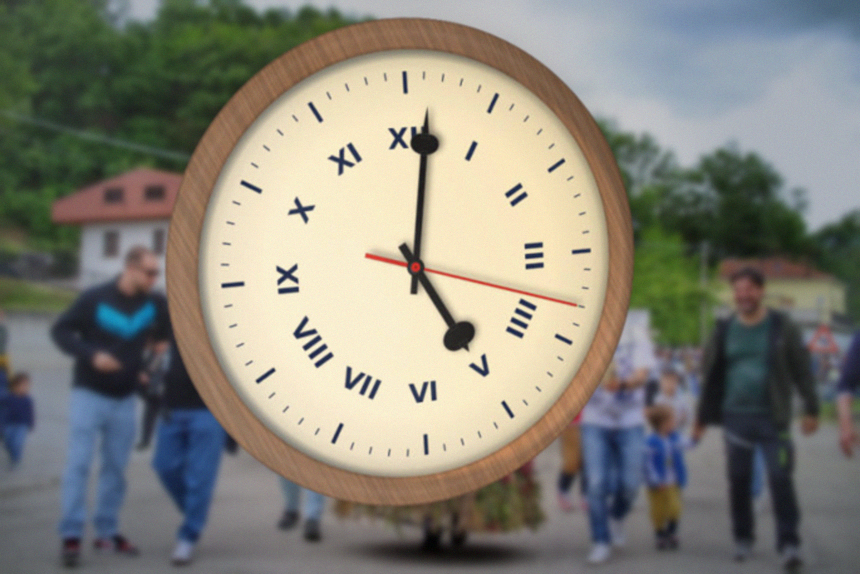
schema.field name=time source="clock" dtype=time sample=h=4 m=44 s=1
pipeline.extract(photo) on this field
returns h=5 m=1 s=18
